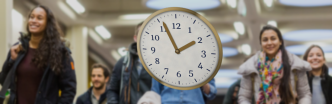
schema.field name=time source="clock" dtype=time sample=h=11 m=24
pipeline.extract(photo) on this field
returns h=1 m=56
